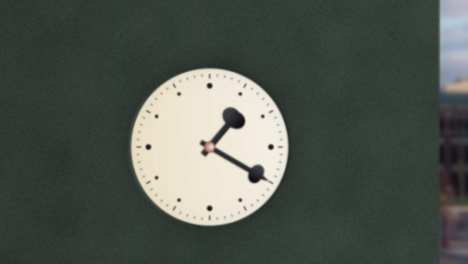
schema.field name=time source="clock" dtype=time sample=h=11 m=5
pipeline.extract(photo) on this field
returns h=1 m=20
